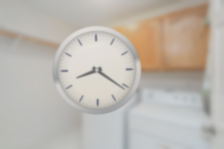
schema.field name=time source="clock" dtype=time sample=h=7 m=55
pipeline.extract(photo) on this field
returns h=8 m=21
